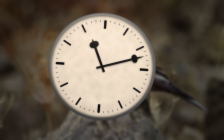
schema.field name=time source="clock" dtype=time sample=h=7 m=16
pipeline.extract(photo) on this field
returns h=11 m=12
